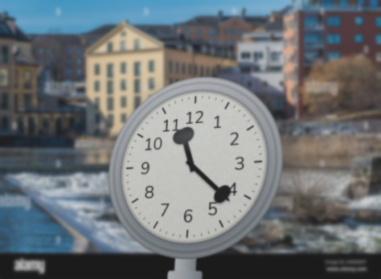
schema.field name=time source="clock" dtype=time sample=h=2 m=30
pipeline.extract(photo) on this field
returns h=11 m=22
